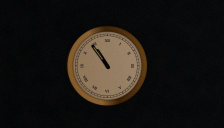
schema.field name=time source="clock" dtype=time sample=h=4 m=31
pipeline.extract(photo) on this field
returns h=10 m=54
